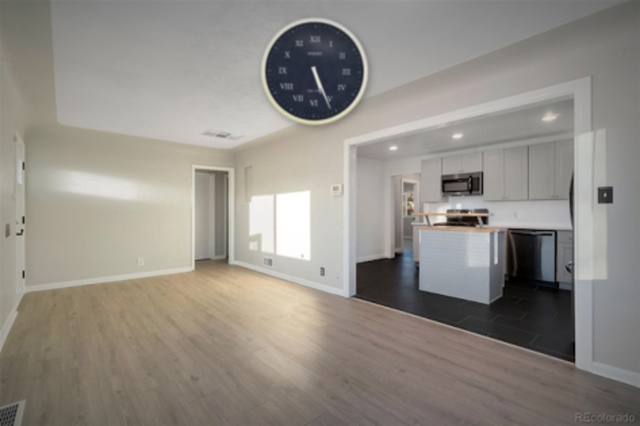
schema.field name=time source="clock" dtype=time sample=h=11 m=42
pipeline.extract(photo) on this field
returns h=5 m=26
